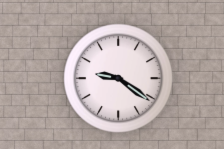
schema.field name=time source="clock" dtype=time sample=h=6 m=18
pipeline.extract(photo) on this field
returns h=9 m=21
